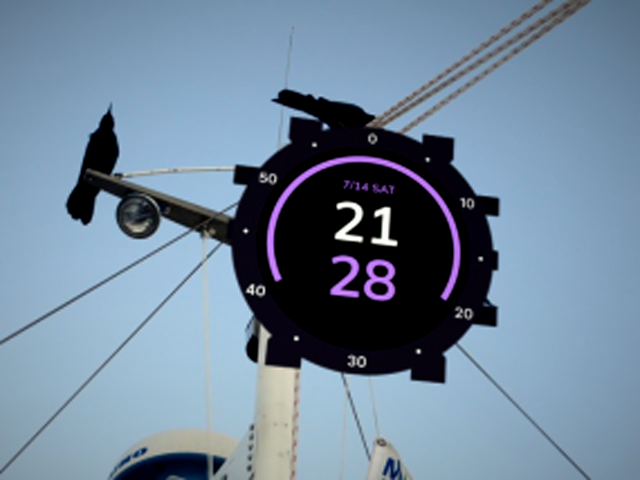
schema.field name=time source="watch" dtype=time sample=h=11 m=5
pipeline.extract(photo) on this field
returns h=21 m=28
